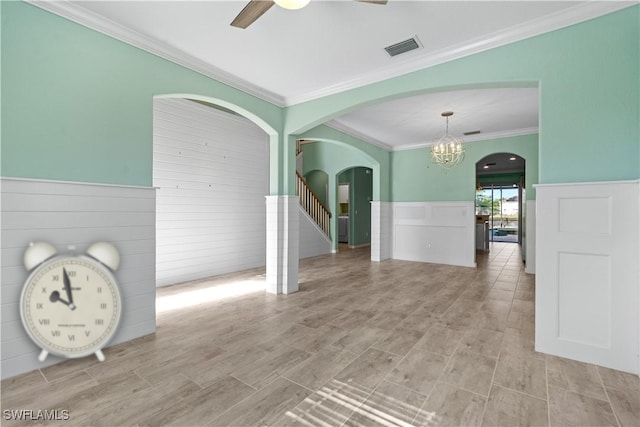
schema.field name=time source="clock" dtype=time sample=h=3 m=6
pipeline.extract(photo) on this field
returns h=9 m=58
